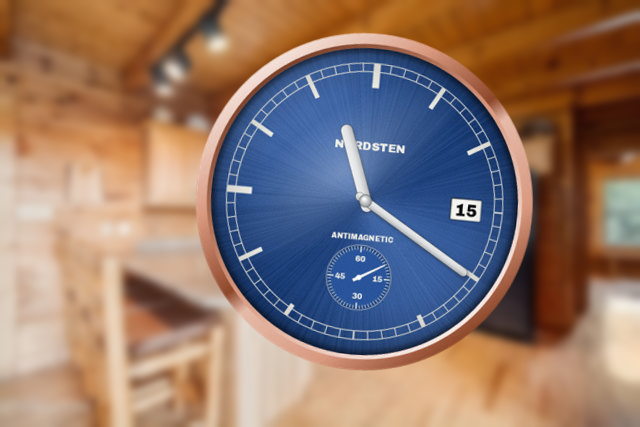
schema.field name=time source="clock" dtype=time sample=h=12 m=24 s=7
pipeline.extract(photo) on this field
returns h=11 m=20 s=10
